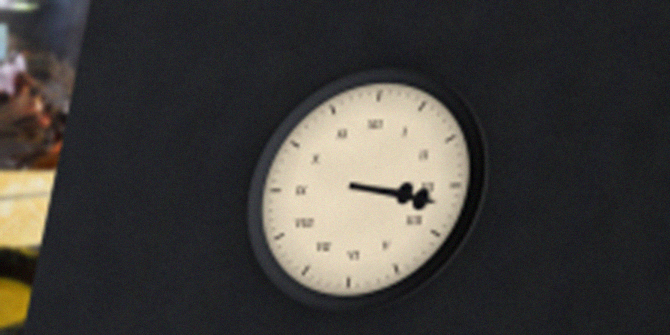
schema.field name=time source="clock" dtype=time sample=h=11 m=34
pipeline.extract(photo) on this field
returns h=3 m=17
